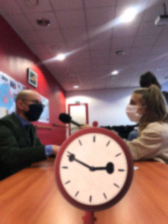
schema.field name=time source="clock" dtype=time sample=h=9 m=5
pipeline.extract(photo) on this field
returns h=2 m=49
